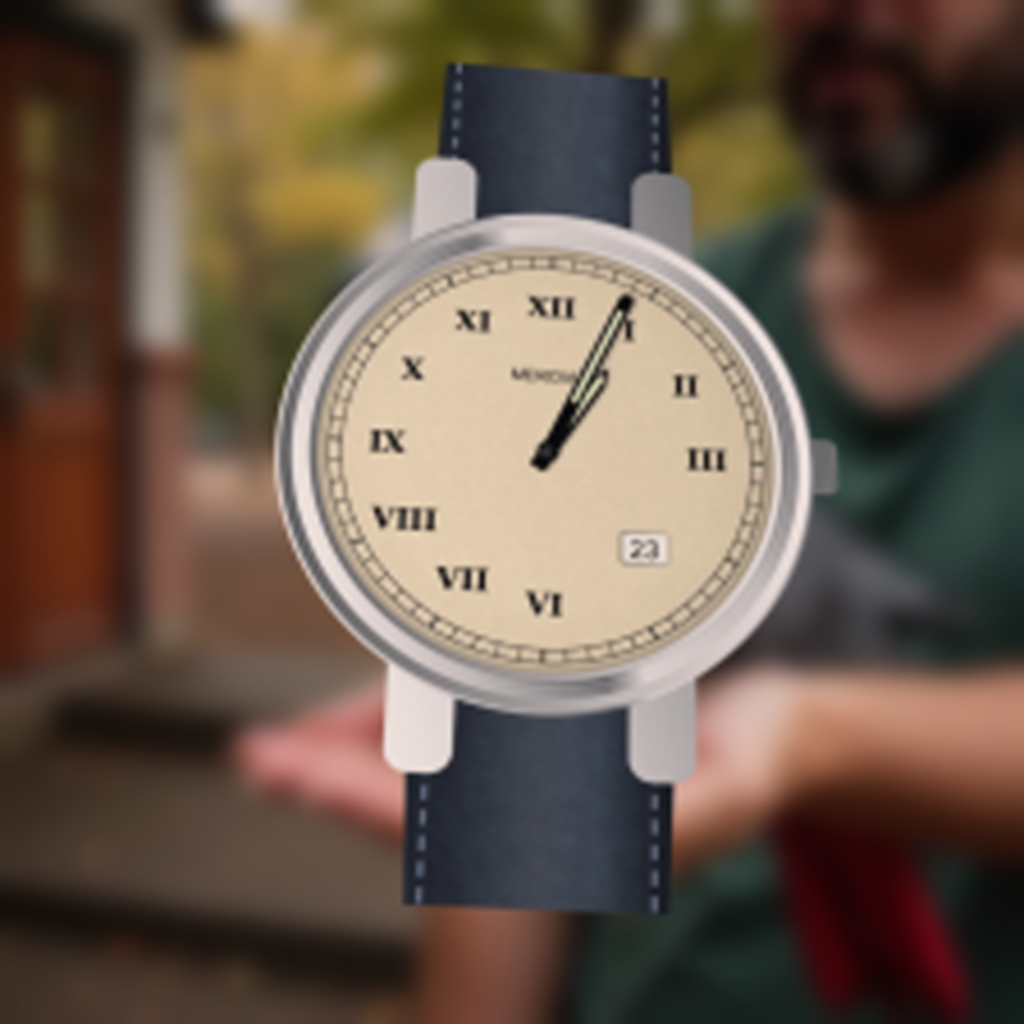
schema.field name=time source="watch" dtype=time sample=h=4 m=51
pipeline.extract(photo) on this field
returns h=1 m=4
